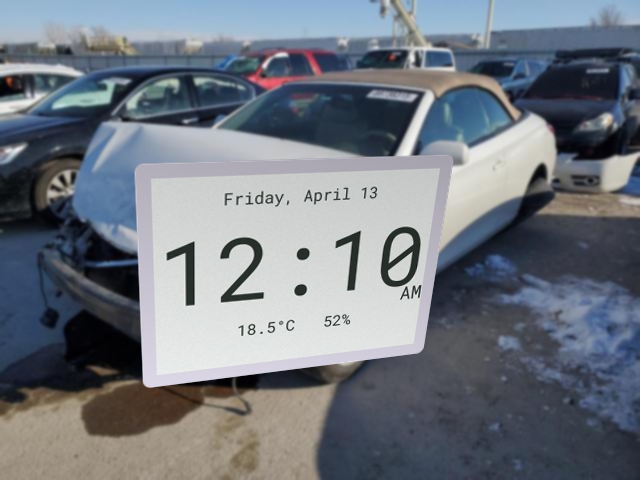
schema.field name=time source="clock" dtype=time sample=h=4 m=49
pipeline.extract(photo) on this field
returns h=12 m=10
